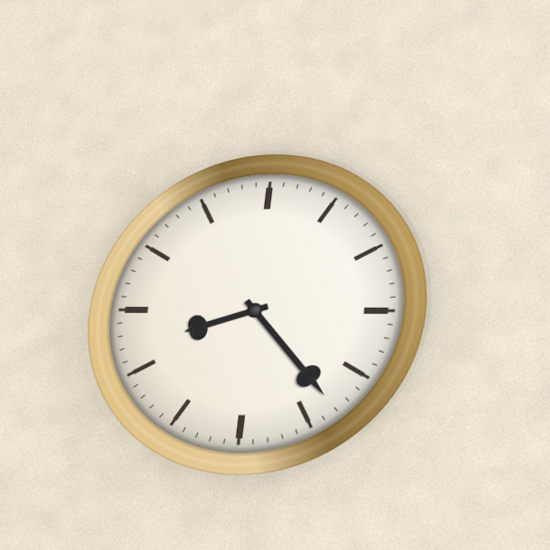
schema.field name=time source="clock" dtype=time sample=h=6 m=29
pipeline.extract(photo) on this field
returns h=8 m=23
